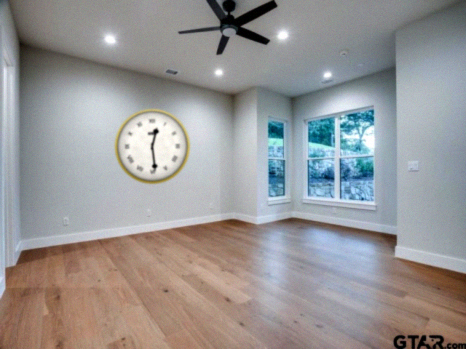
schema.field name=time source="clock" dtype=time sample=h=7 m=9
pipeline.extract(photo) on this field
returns h=12 m=29
